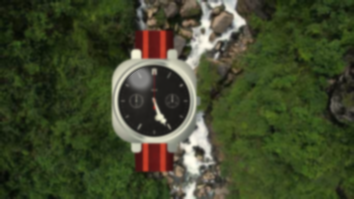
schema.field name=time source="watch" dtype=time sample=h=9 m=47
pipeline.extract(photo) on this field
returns h=5 m=26
